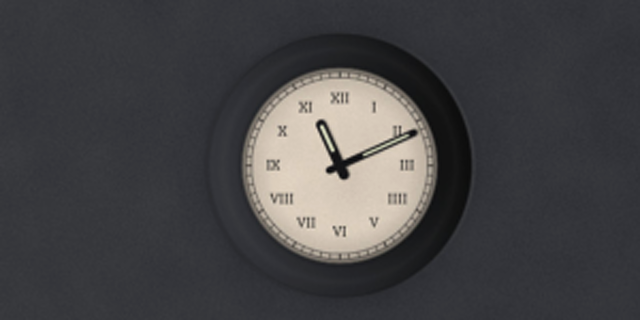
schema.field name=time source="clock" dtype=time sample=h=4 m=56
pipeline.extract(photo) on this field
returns h=11 m=11
